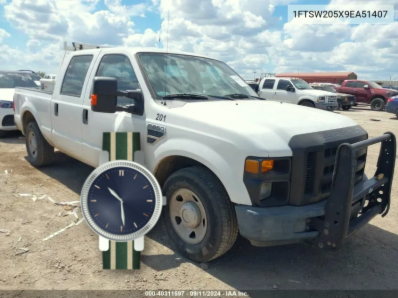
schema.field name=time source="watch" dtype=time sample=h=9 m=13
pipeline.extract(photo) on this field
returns h=10 m=29
